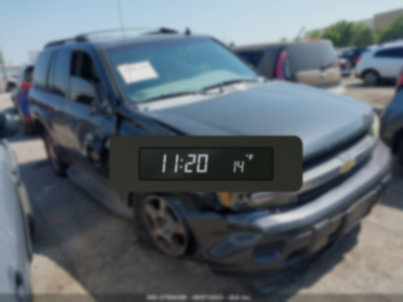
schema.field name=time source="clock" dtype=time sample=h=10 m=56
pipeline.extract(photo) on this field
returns h=11 m=20
